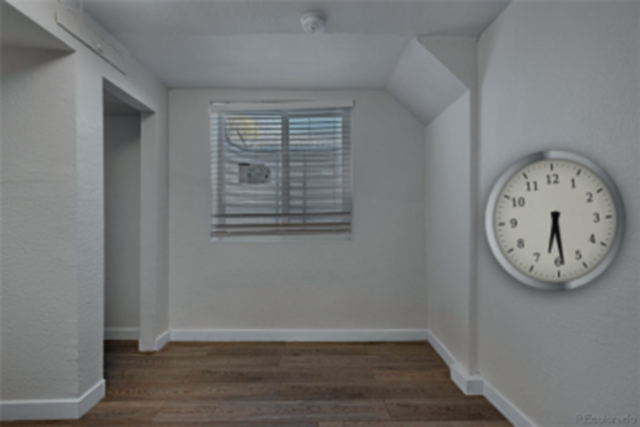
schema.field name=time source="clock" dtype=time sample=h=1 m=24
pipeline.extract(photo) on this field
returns h=6 m=29
